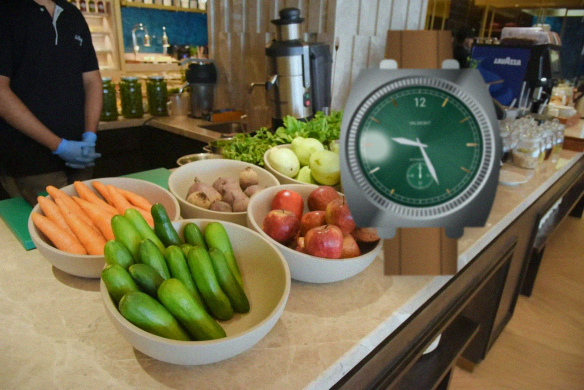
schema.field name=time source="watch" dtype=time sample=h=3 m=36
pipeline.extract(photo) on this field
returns h=9 m=26
